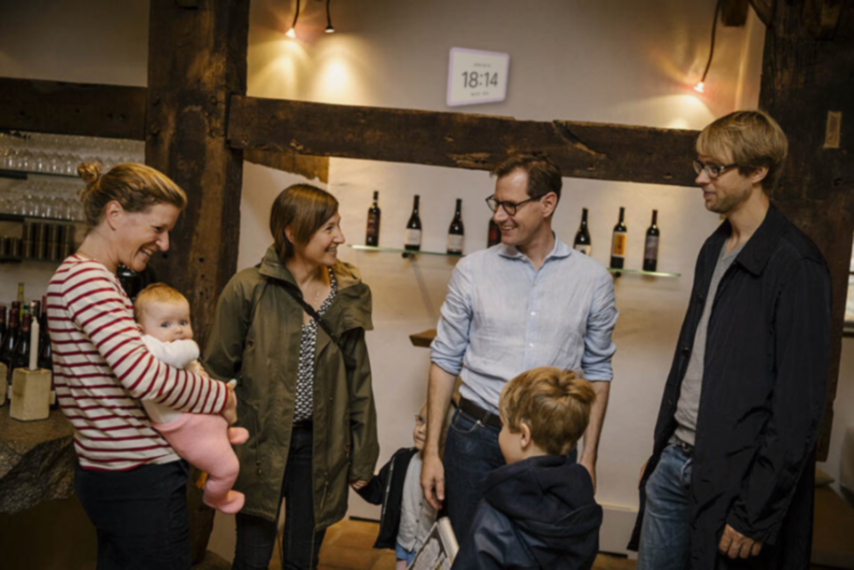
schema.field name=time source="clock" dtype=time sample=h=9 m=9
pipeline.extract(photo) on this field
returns h=18 m=14
